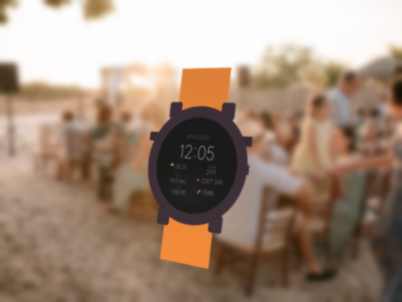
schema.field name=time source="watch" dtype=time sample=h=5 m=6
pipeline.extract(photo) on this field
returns h=12 m=5
